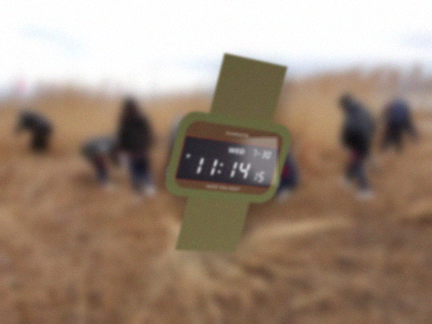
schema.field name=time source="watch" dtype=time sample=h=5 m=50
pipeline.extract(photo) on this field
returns h=11 m=14
